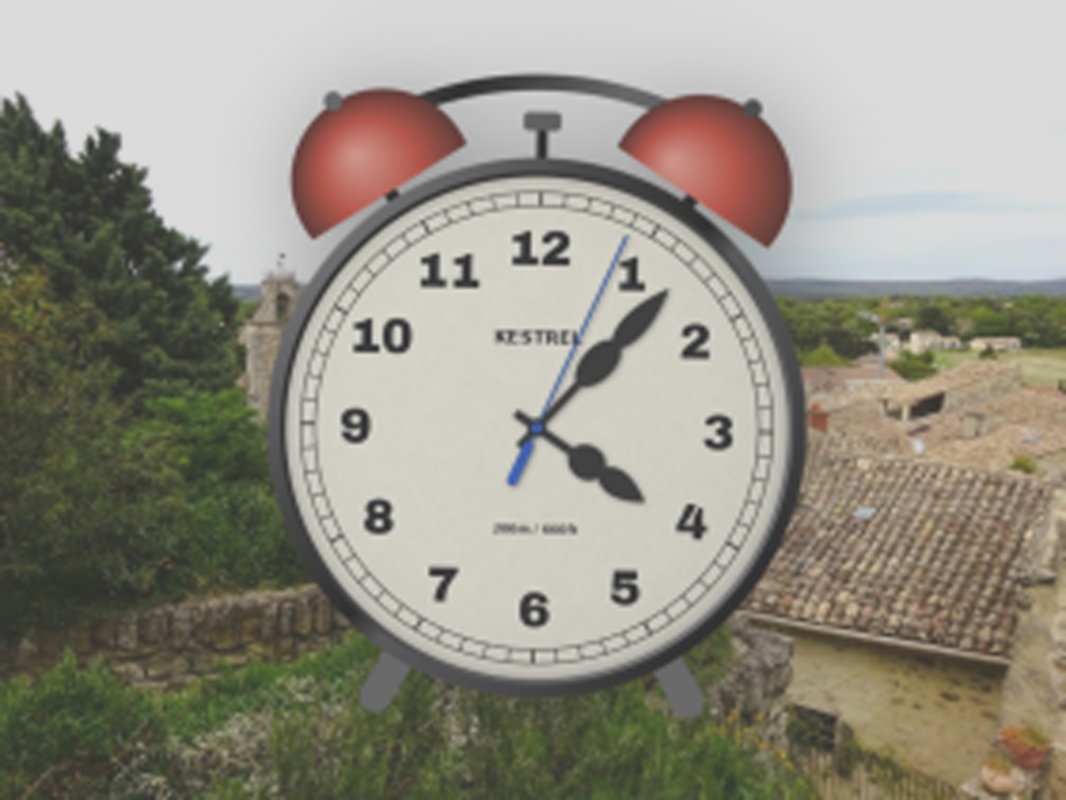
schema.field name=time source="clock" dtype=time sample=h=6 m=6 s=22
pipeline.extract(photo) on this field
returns h=4 m=7 s=4
